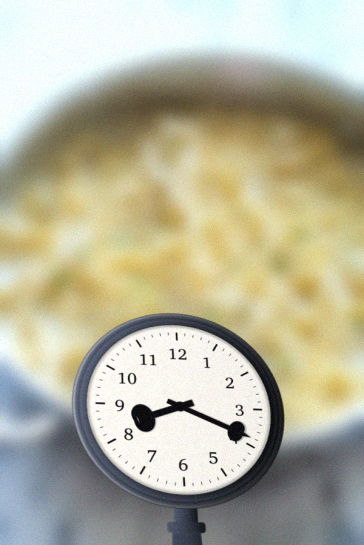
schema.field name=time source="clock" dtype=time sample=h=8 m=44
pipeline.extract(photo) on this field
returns h=8 m=19
